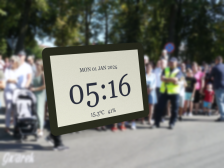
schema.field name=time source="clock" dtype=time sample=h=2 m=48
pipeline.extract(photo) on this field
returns h=5 m=16
